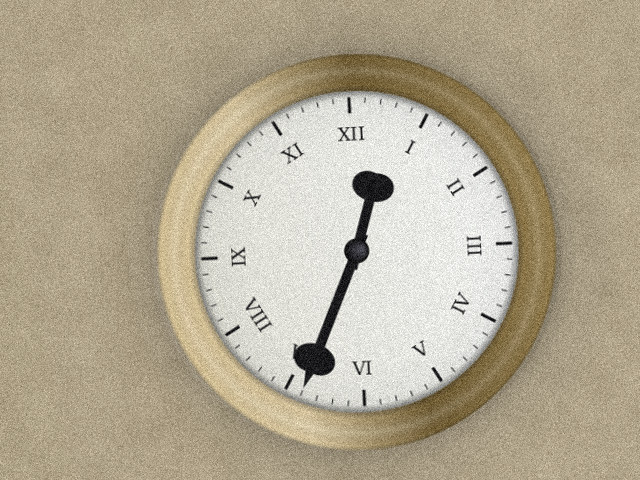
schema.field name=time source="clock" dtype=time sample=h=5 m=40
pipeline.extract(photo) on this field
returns h=12 m=34
